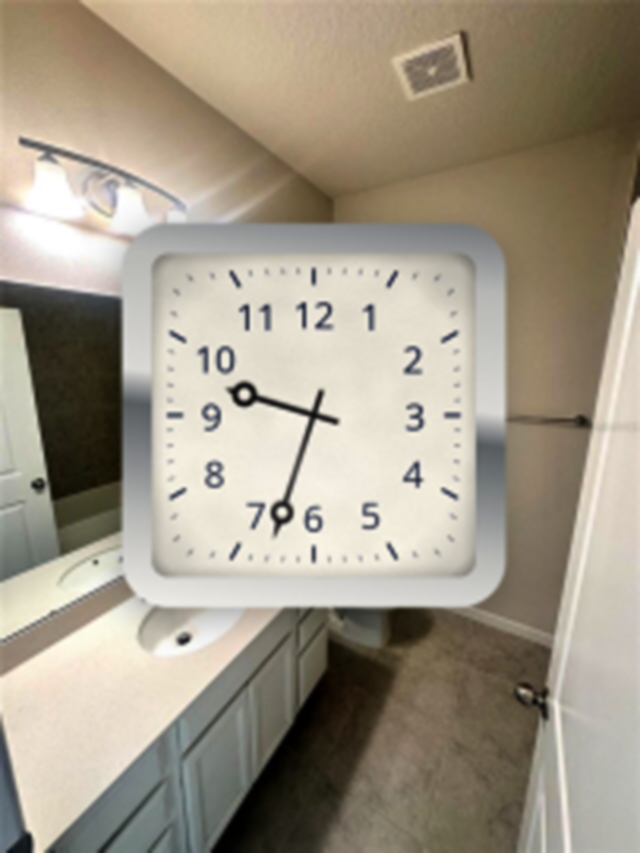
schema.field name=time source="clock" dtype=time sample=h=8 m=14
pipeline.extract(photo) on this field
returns h=9 m=33
